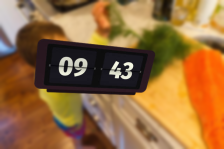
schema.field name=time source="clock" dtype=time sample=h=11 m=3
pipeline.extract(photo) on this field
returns h=9 m=43
